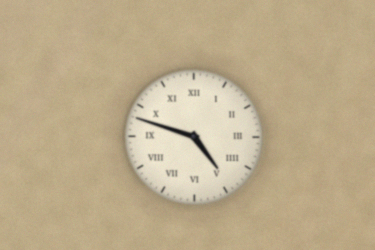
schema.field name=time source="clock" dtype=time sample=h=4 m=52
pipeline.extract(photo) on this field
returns h=4 m=48
